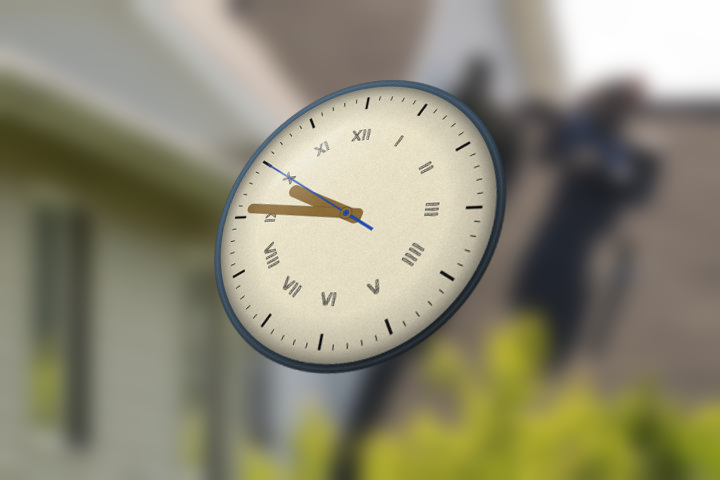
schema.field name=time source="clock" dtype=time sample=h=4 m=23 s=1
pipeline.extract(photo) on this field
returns h=9 m=45 s=50
